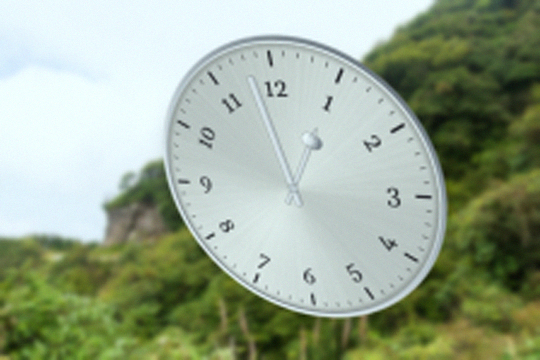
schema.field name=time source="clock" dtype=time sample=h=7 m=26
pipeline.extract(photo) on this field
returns h=12 m=58
